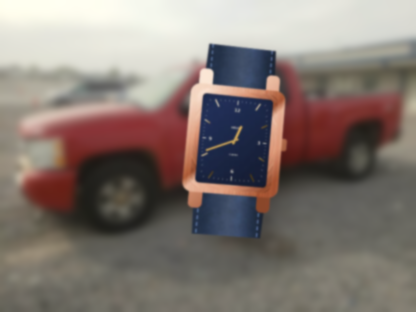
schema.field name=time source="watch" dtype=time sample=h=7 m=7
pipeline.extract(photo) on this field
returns h=12 m=41
